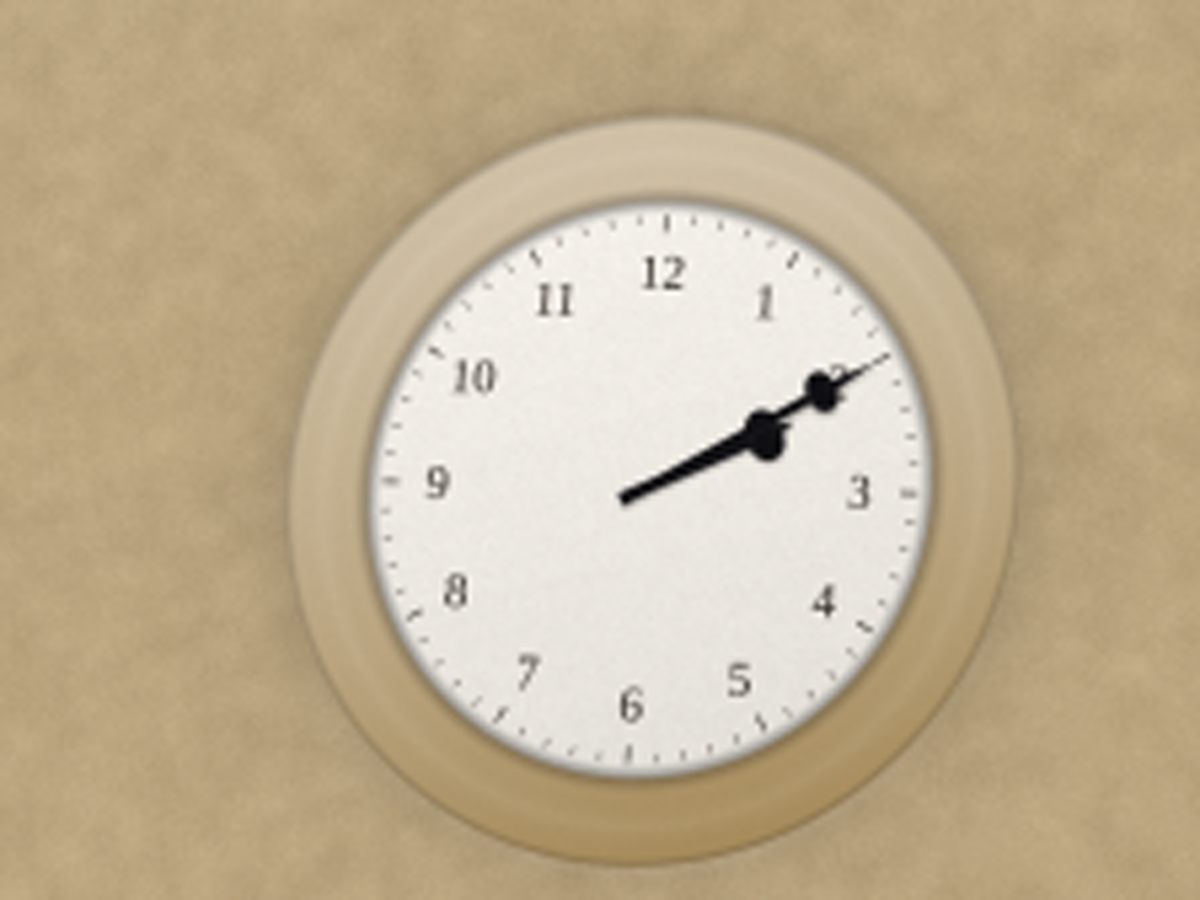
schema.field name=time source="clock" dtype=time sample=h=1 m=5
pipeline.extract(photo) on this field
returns h=2 m=10
